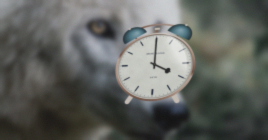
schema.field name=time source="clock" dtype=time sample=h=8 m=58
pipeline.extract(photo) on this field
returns h=4 m=0
